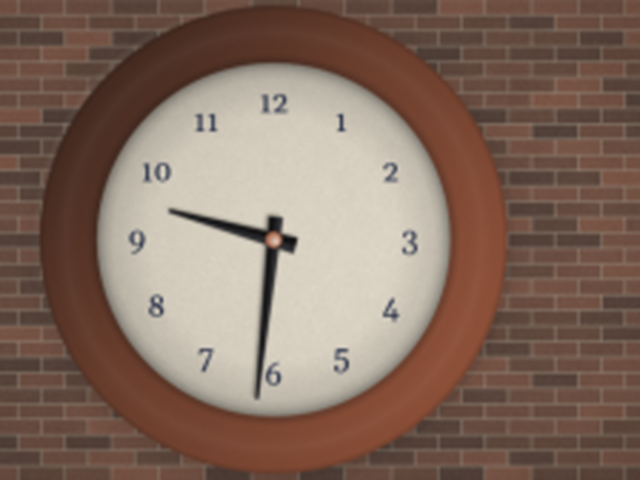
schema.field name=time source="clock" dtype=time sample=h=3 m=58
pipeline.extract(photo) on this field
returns h=9 m=31
